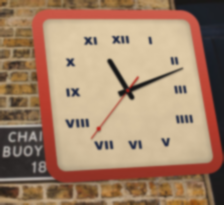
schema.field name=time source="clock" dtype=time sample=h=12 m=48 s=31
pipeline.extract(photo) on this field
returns h=11 m=11 s=37
